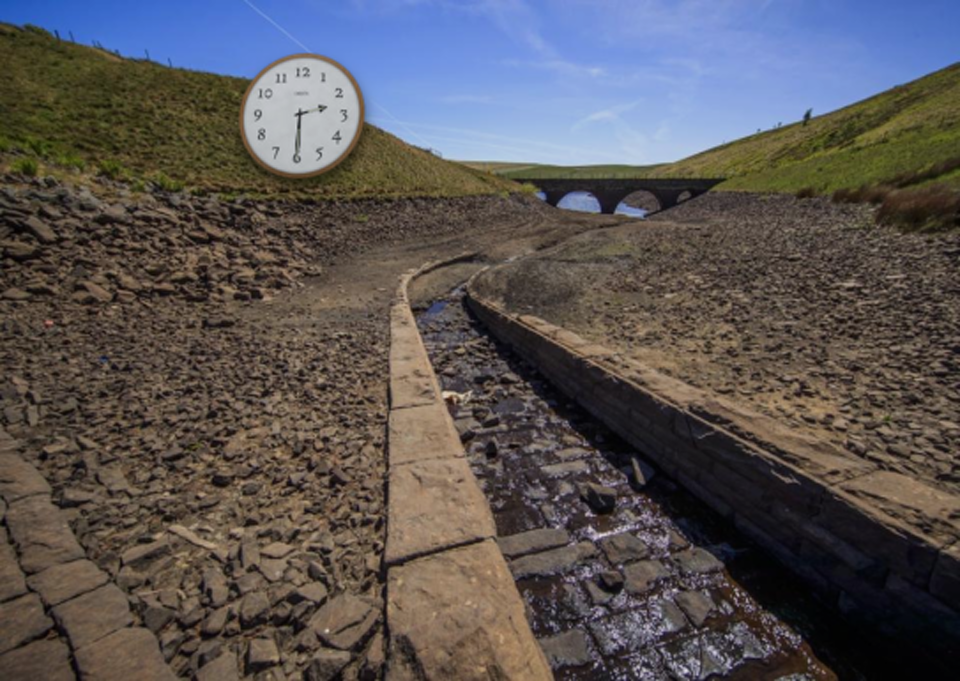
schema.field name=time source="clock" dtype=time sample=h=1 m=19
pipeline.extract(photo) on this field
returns h=2 m=30
